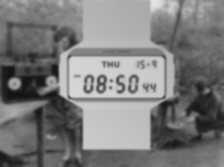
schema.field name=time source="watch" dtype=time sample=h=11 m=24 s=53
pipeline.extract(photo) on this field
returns h=8 m=50 s=44
